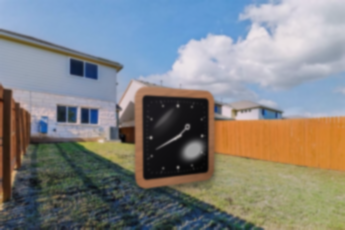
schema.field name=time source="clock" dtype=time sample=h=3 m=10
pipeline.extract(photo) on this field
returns h=1 m=41
